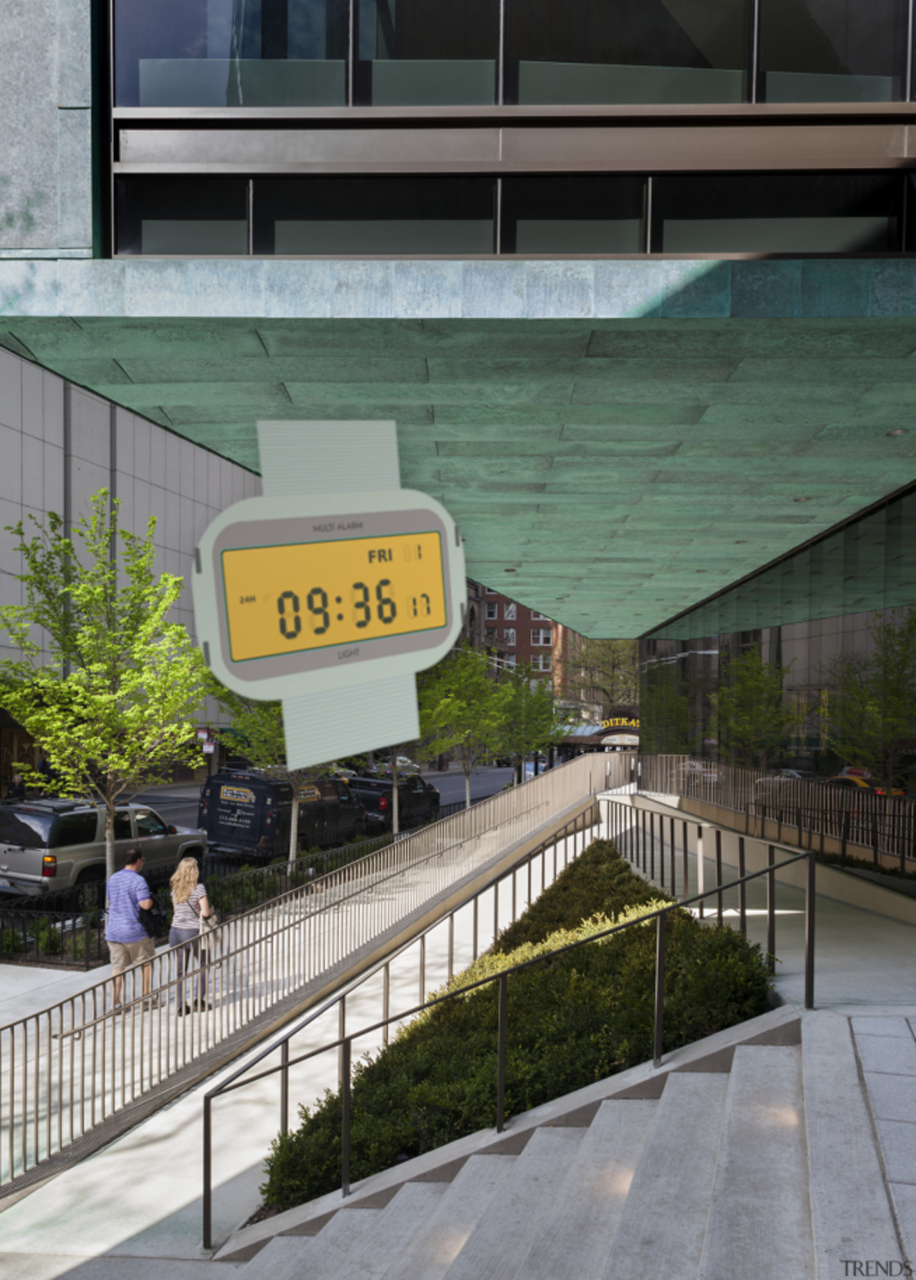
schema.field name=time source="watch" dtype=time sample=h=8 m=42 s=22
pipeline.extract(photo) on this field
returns h=9 m=36 s=17
